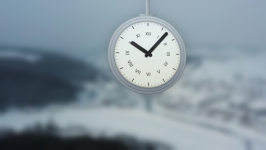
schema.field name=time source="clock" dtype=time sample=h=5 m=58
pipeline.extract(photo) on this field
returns h=10 m=7
